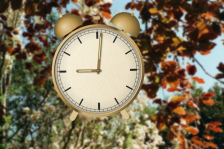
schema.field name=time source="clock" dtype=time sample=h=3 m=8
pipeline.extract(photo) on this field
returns h=9 m=1
